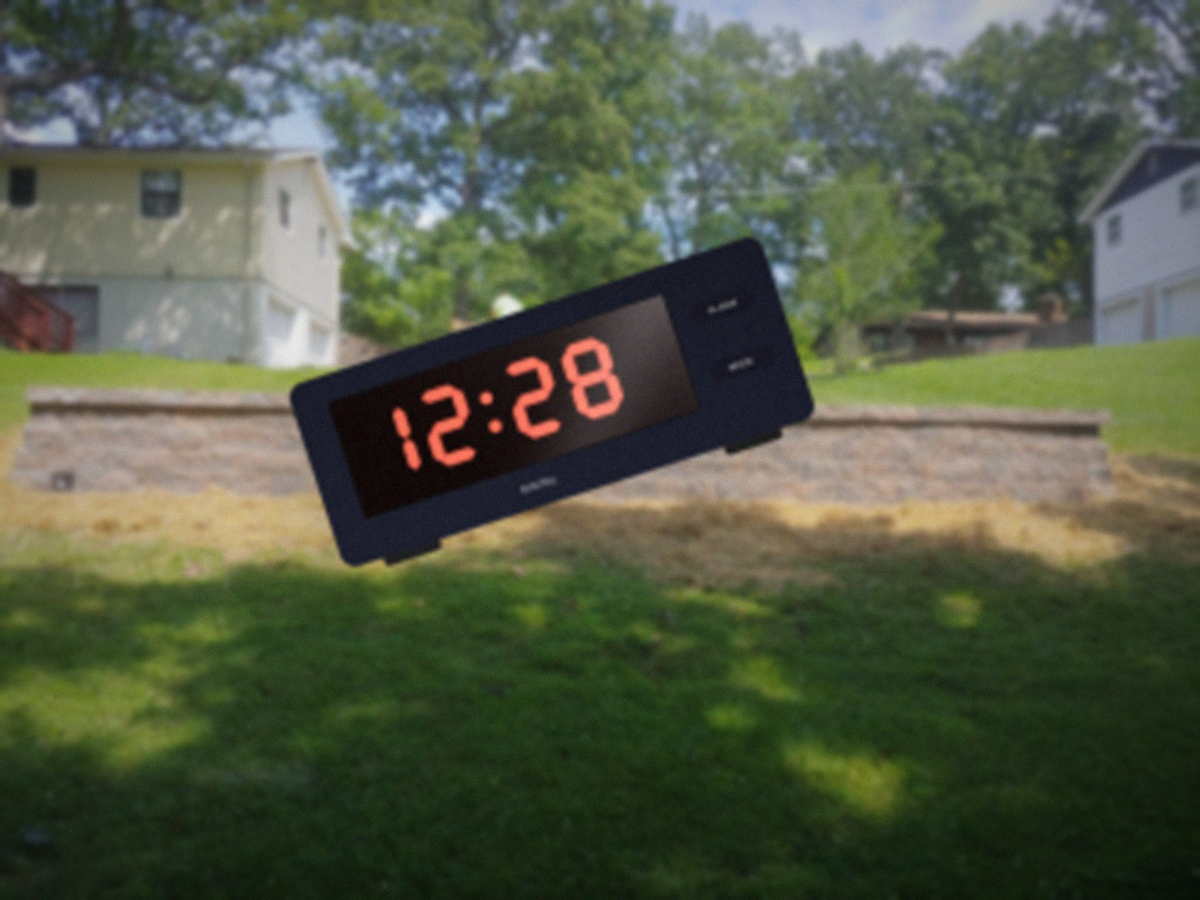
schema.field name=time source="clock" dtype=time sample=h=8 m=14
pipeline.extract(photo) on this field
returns h=12 m=28
